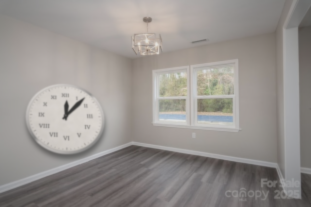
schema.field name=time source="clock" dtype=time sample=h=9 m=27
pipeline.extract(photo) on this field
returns h=12 m=7
